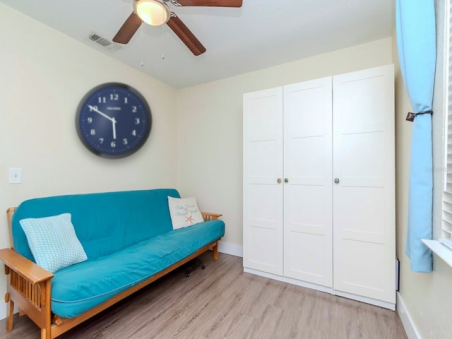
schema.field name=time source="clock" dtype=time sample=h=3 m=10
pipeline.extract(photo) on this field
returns h=5 m=50
